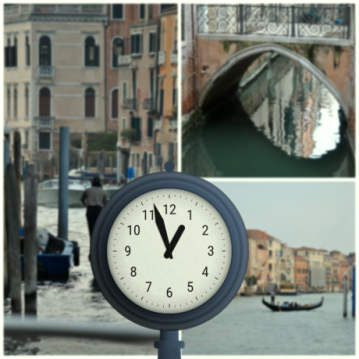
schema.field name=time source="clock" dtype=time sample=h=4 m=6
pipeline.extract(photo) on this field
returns h=12 m=57
